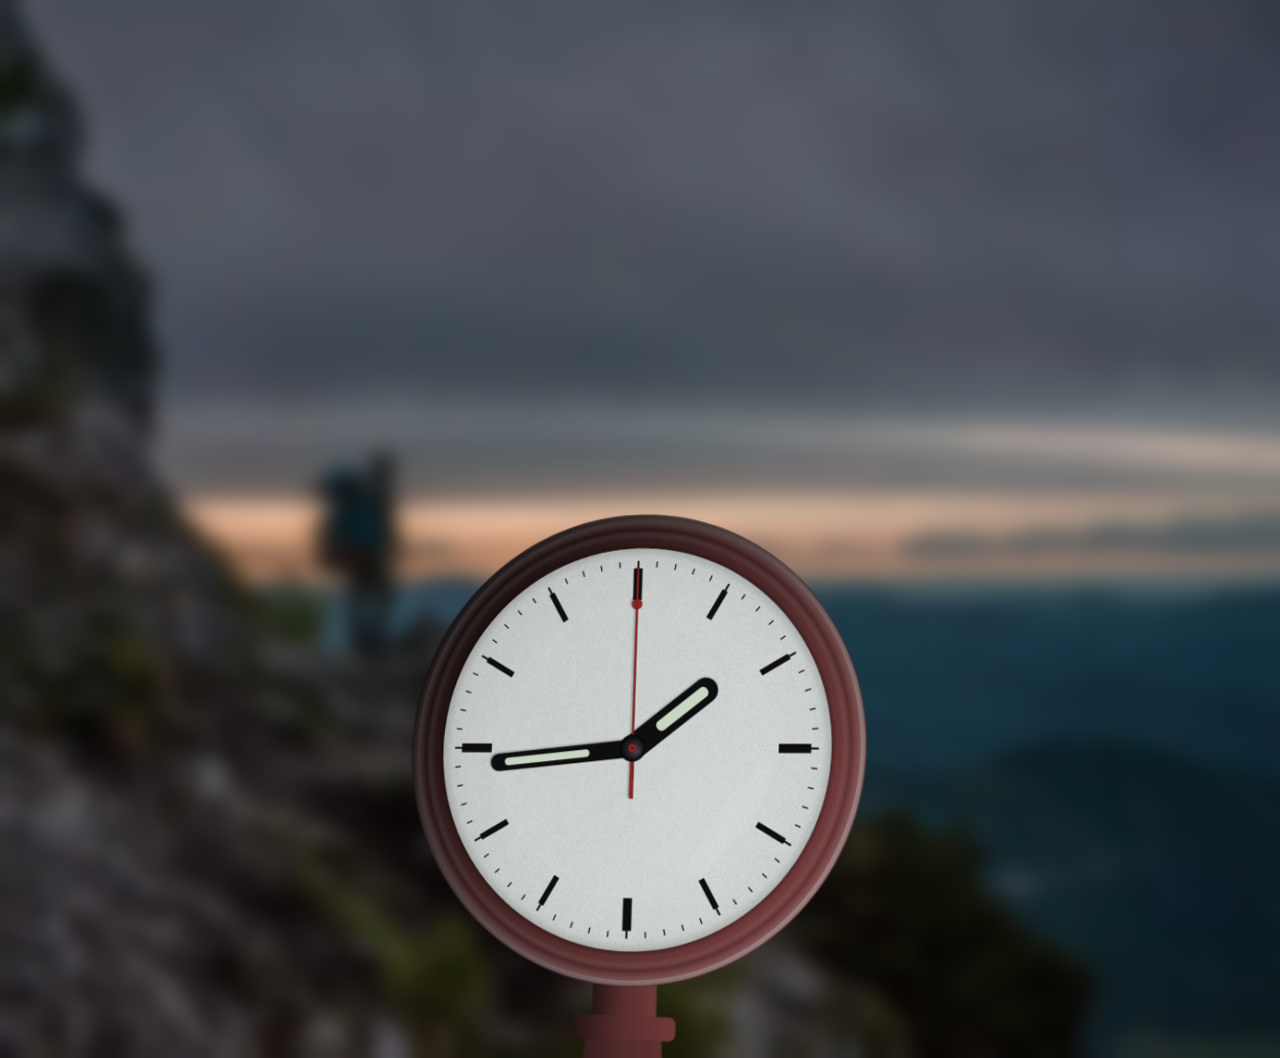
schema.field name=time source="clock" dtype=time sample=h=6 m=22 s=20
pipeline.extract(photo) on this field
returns h=1 m=44 s=0
